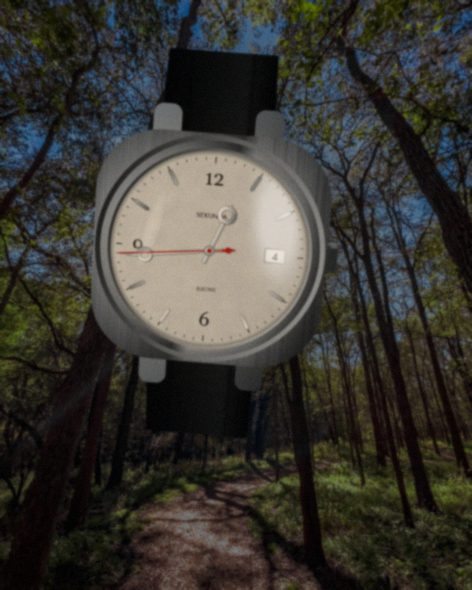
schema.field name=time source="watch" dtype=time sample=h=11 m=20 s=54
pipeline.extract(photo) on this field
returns h=12 m=43 s=44
